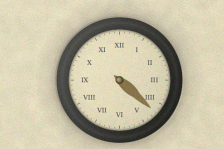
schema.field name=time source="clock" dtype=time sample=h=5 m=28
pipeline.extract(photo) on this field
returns h=4 m=22
